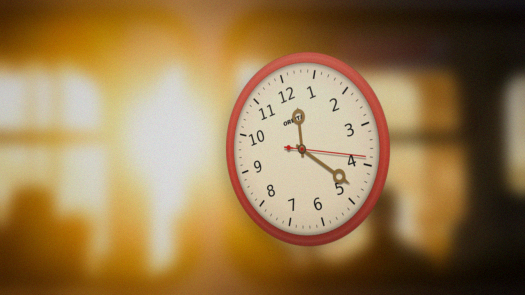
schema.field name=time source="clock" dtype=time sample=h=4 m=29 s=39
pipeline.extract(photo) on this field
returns h=12 m=23 s=19
